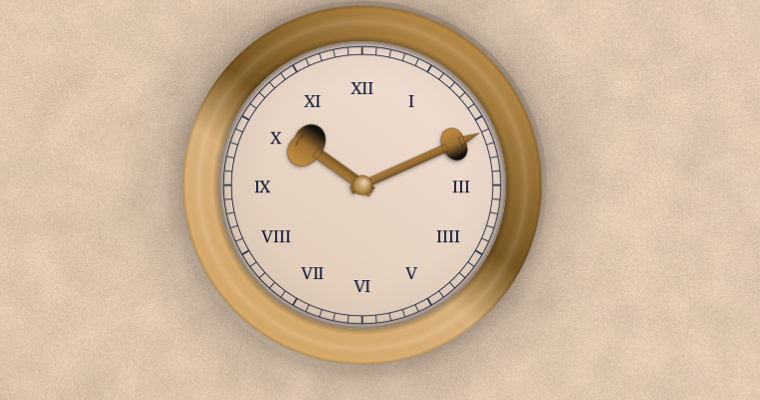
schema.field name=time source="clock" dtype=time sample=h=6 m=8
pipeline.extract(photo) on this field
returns h=10 m=11
